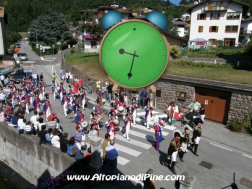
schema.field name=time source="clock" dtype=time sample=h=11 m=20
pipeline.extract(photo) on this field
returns h=9 m=32
